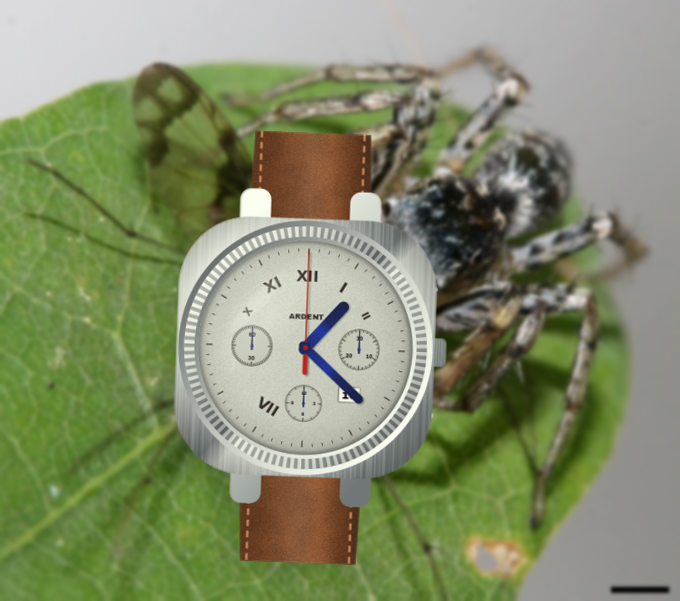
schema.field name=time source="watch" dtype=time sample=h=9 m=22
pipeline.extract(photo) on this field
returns h=1 m=22
